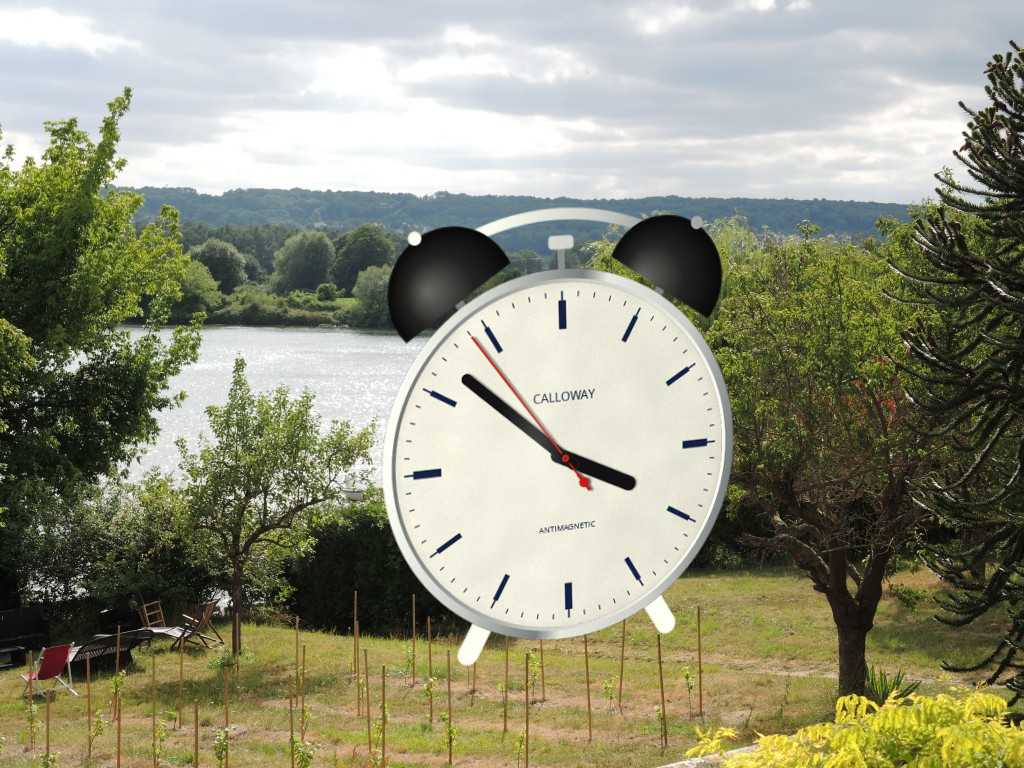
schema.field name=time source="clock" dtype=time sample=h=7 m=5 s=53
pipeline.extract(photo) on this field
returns h=3 m=51 s=54
